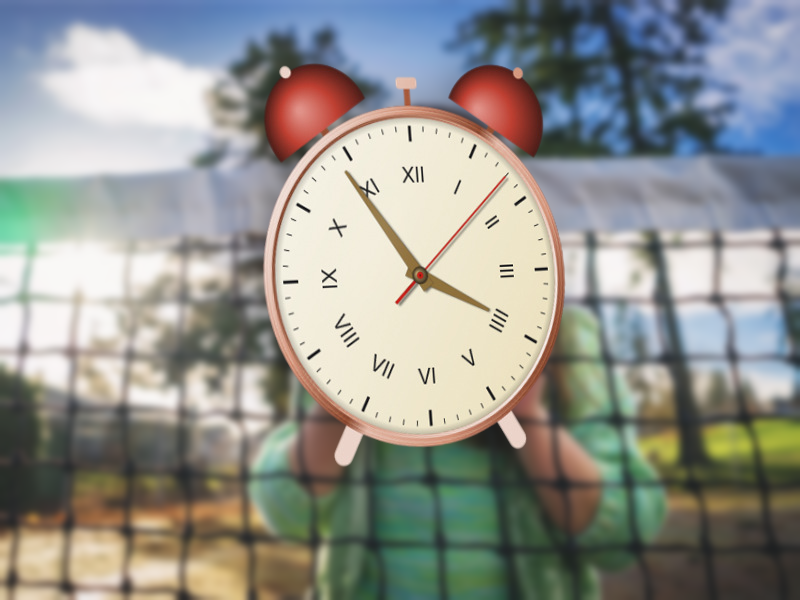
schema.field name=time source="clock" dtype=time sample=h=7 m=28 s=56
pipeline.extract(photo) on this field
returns h=3 m=54 s=8
